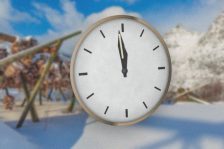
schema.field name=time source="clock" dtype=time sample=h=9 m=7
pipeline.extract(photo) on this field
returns h=11 m=59
